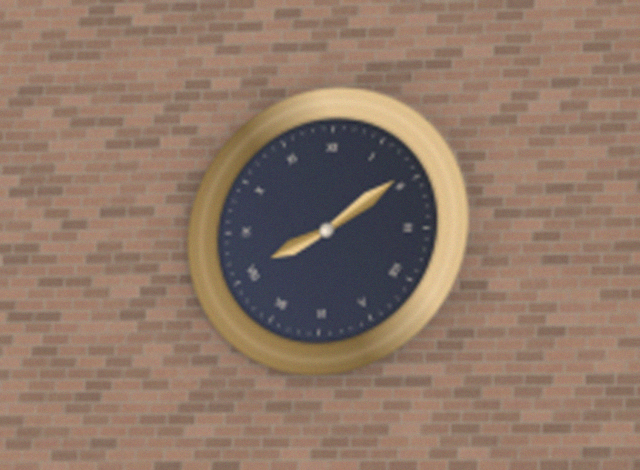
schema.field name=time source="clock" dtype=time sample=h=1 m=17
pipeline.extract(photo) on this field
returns h=8 m=9
